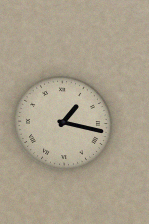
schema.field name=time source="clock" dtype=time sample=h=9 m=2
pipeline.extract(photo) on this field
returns h=1 m=17
